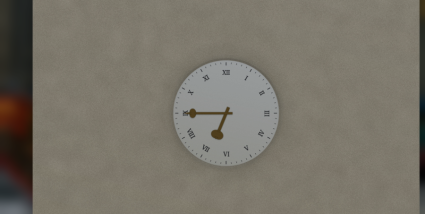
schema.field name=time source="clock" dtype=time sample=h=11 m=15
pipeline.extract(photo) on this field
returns h=6 m=45
